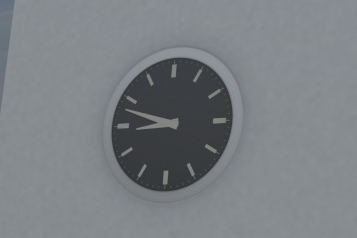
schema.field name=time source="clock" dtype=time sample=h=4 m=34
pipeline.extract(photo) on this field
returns h=8 m=48
